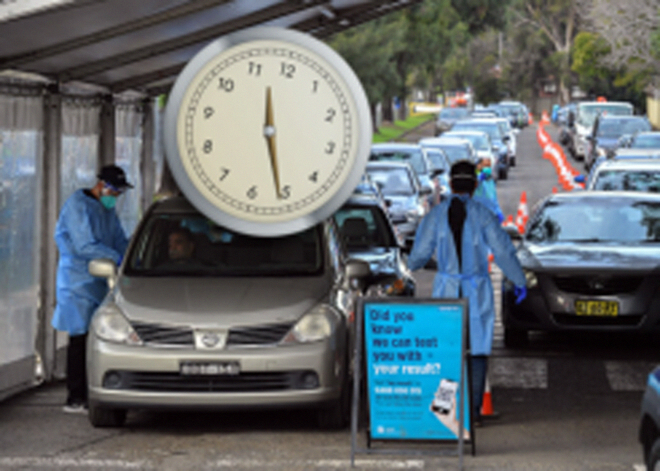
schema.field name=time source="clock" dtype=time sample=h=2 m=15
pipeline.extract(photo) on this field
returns h=11 m=26
